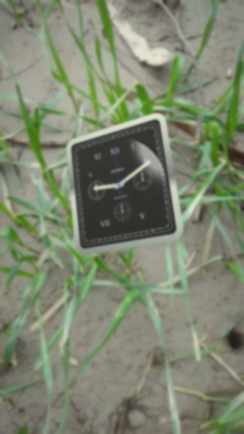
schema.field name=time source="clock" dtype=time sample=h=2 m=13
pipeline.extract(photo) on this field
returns h=9 m=11
